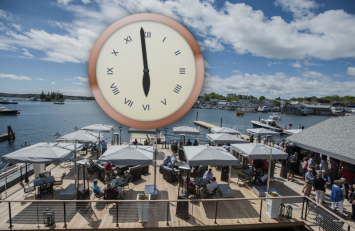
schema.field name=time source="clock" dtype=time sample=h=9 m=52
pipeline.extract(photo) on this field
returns h=5 m=59
